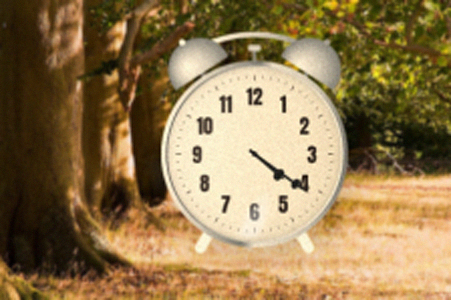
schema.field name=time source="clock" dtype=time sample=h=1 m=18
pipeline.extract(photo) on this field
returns h=4 m=21
